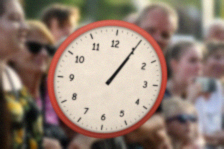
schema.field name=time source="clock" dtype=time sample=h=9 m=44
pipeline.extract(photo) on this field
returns h=1 m=5
